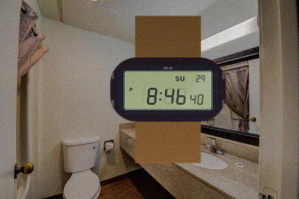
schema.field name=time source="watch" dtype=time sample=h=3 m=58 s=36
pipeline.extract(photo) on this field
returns h=8 m=46 s=40
